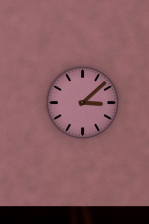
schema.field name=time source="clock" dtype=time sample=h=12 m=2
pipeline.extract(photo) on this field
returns h=3 m=8
